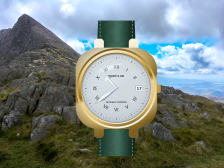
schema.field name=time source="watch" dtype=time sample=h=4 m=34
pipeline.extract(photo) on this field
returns h=10 m=39
